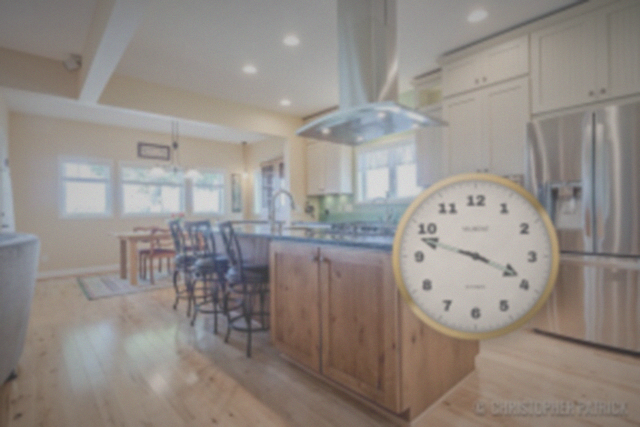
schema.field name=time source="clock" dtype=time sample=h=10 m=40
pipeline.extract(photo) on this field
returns h=3 m=48
